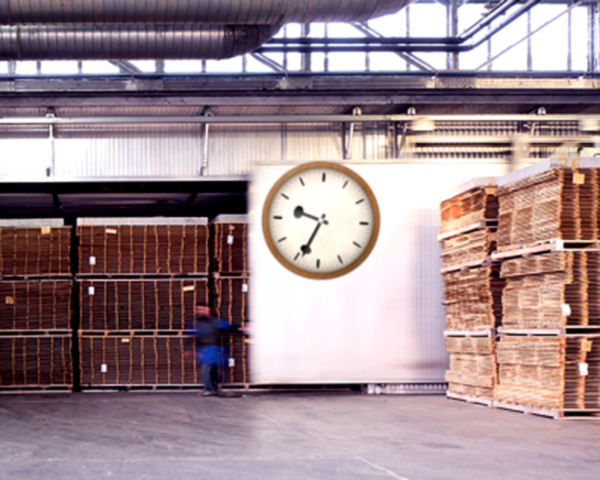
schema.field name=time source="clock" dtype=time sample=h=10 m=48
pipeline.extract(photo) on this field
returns h=9 m=34
